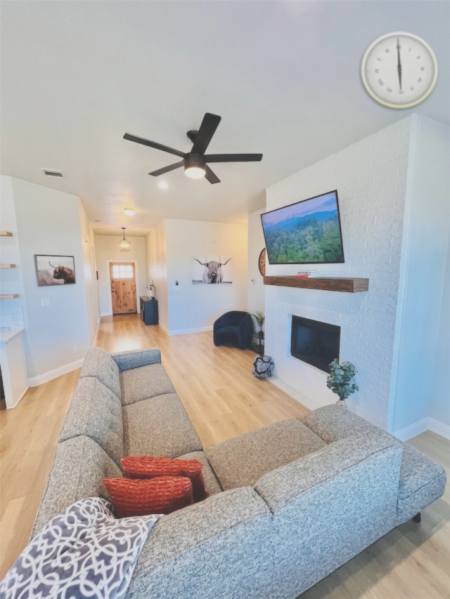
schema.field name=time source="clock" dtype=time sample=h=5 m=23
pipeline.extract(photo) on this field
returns h=6 m=0
